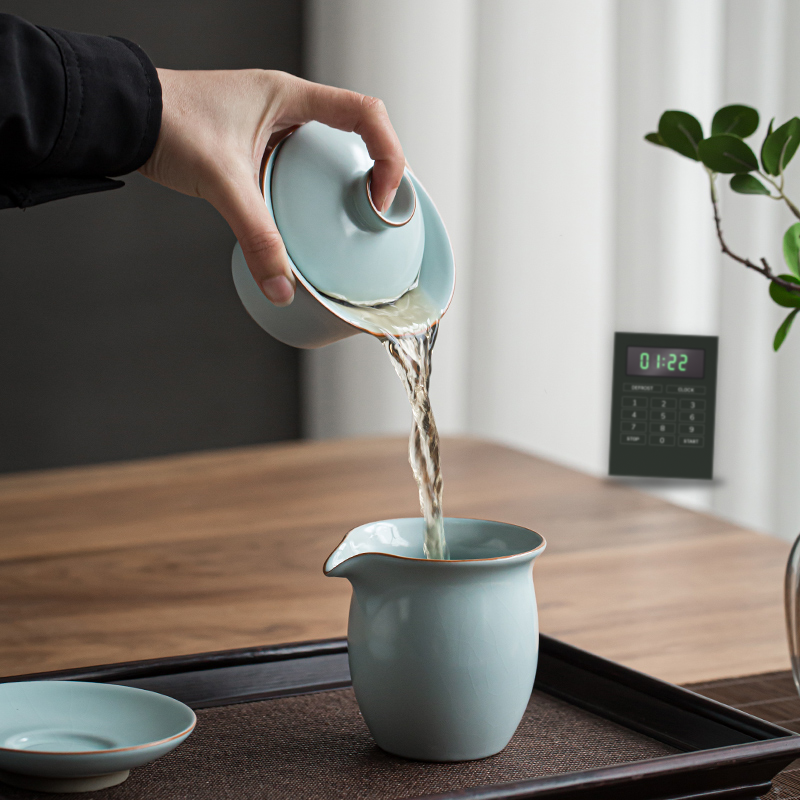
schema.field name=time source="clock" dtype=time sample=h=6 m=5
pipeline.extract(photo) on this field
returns h=1 m=22
